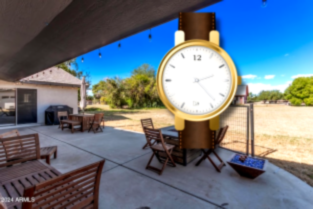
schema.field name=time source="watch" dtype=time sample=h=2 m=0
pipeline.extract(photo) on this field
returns h=2 m=23
